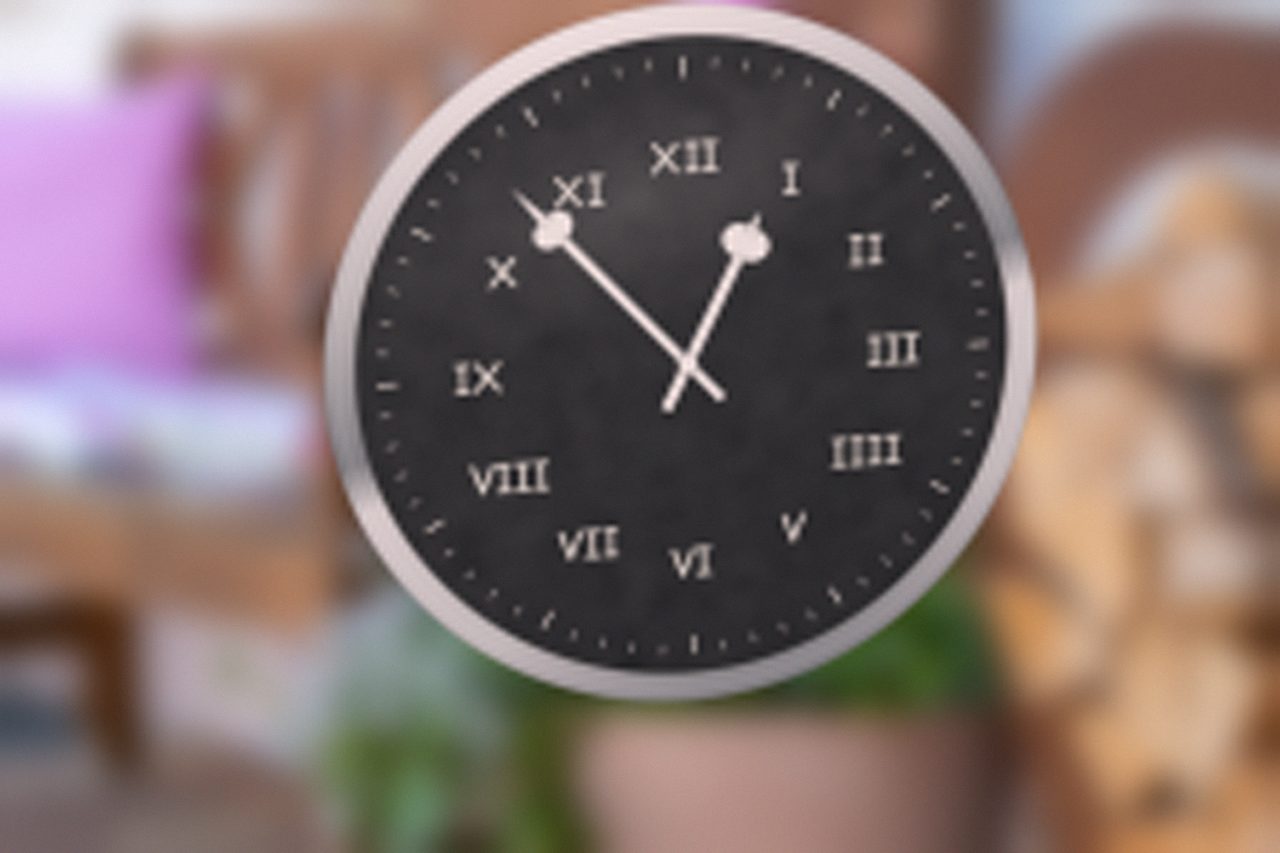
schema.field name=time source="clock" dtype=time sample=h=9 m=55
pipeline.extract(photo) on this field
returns h=12 m=53
